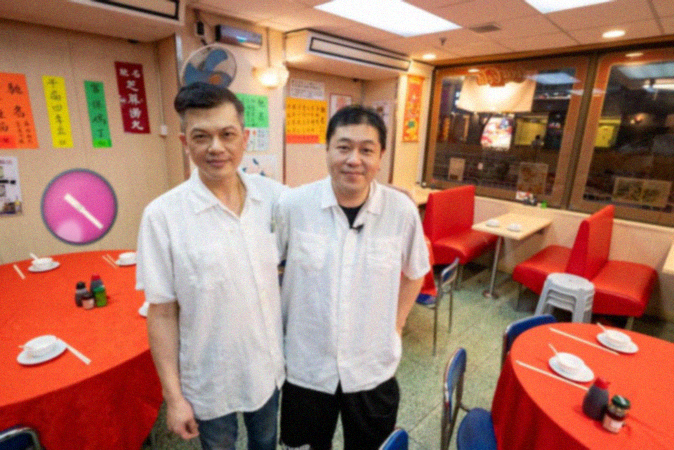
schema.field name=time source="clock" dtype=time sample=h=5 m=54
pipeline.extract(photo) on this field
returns h=10 m=22
